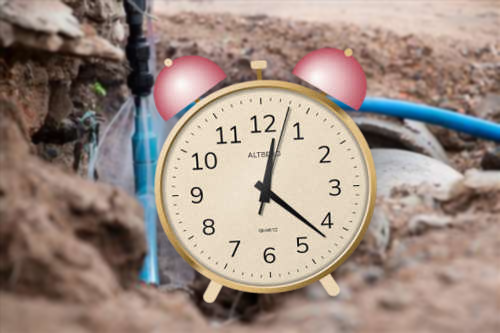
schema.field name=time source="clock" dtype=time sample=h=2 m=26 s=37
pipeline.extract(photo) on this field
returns h=12 m=22 s=3
